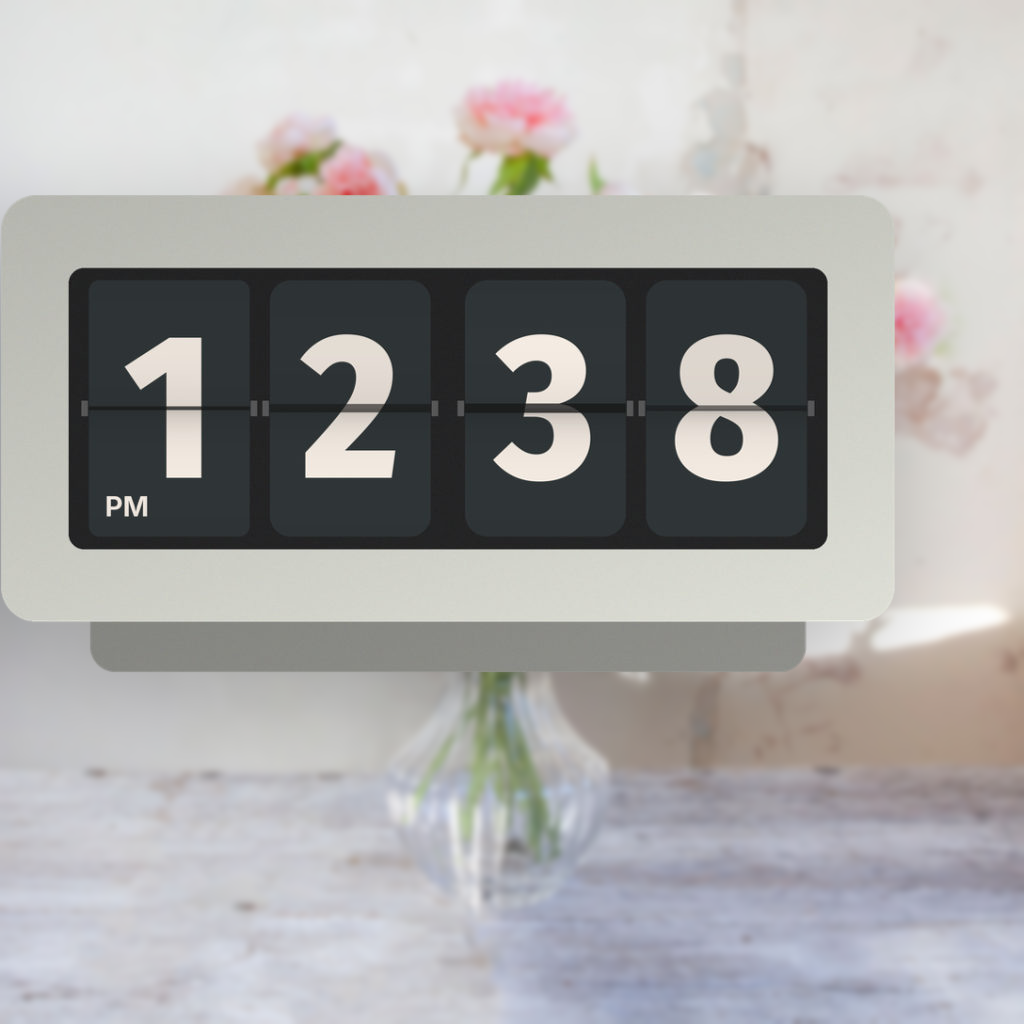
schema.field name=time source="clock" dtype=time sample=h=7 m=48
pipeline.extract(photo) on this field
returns h=12 m=38
